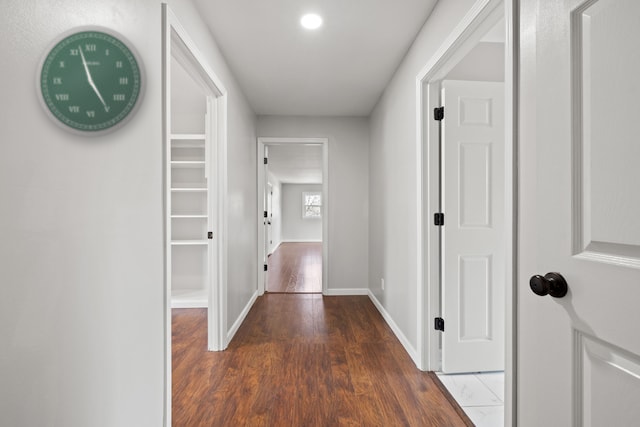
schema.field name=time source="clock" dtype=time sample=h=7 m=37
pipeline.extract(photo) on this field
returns h=4 m=57
